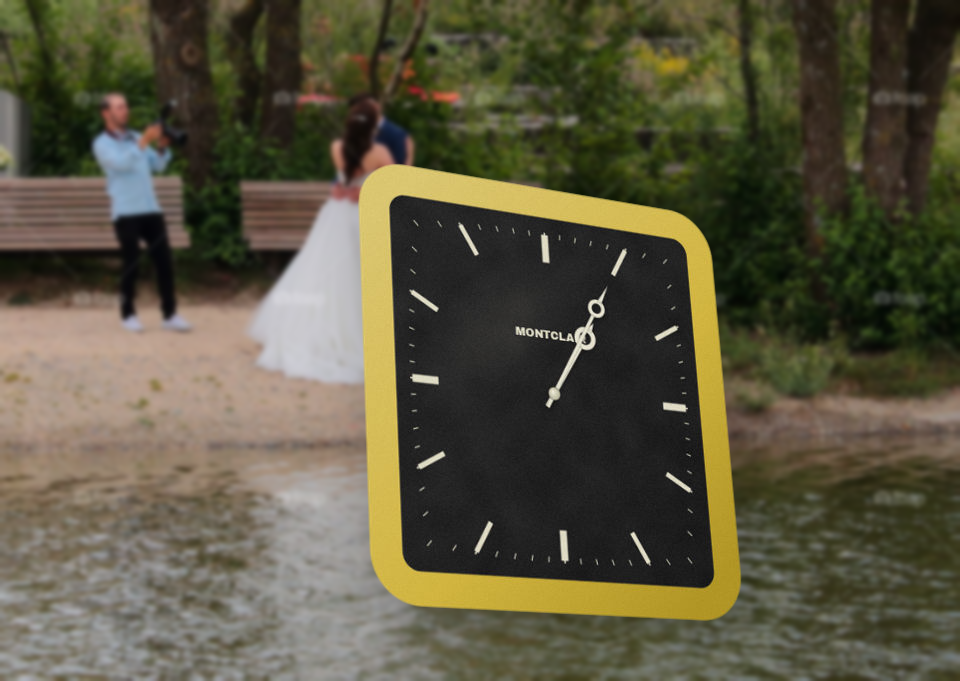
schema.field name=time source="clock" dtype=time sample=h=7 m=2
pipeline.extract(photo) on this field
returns h=1 m=5
